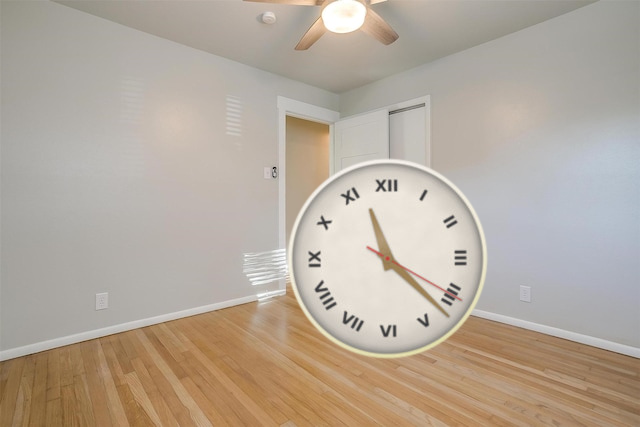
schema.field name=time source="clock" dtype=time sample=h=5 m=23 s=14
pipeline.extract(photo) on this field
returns h=11 m=22 s=20
